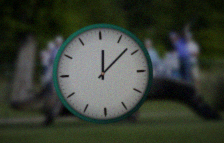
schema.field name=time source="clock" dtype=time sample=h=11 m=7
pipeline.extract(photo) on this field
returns h=12 m=8
